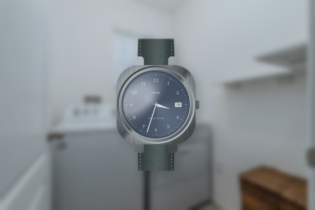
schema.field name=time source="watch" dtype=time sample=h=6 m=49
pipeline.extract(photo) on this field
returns h=3 m=33
